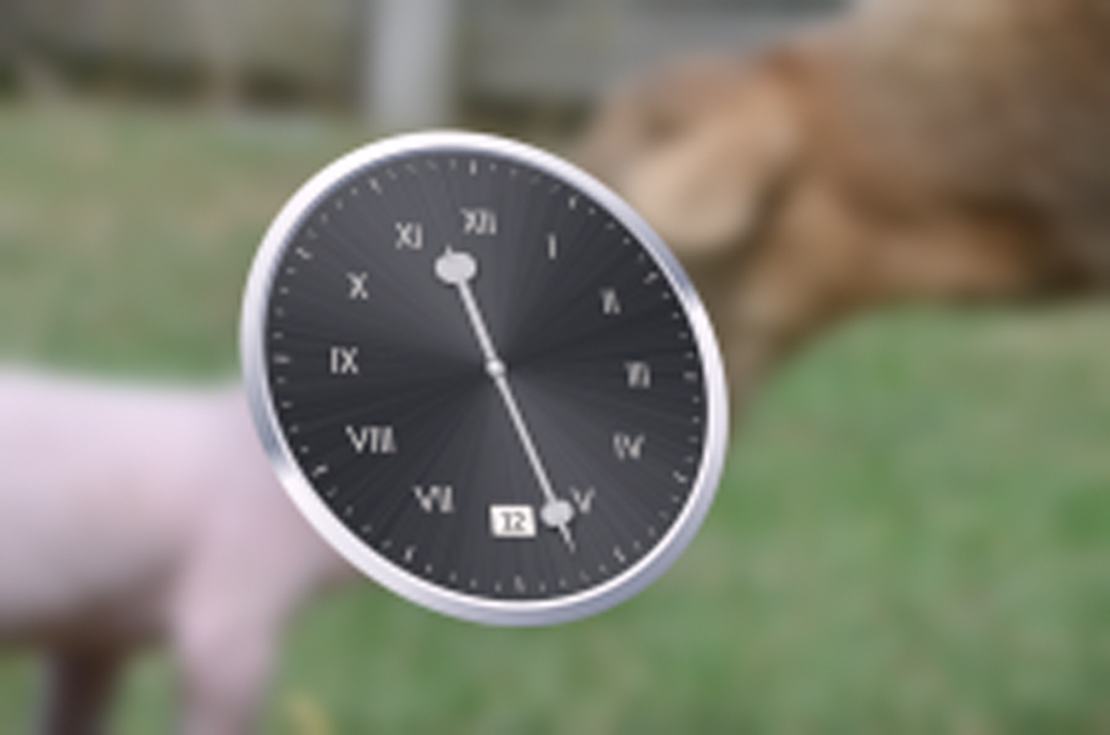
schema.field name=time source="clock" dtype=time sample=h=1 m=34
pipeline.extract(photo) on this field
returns h=11 m=27
